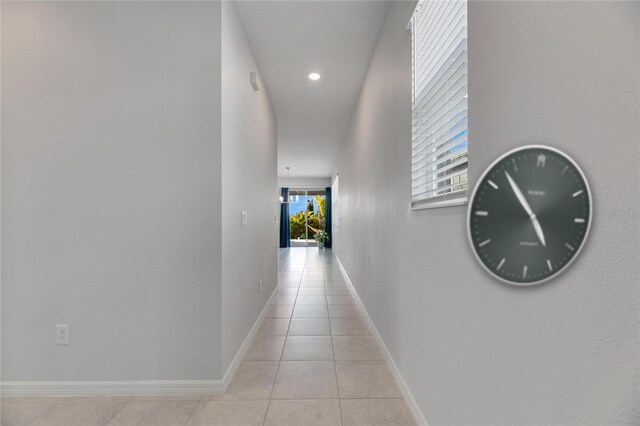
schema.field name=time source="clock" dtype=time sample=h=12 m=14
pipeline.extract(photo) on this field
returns h=4 m=53
